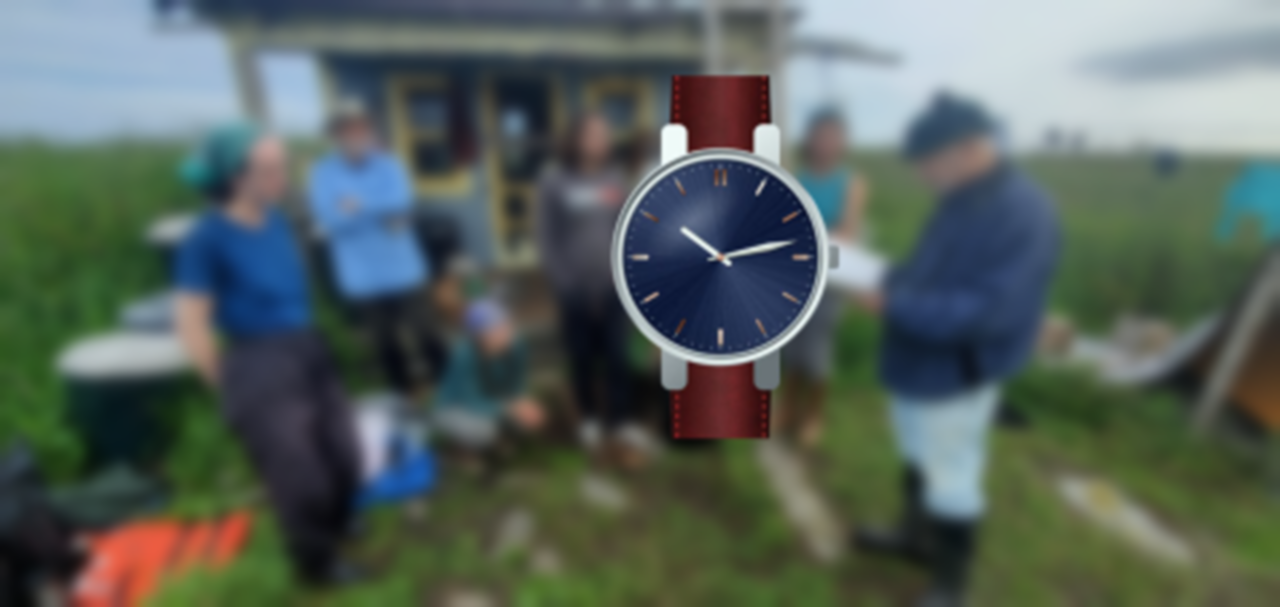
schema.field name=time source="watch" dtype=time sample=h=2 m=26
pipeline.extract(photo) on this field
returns h=10 m=13
